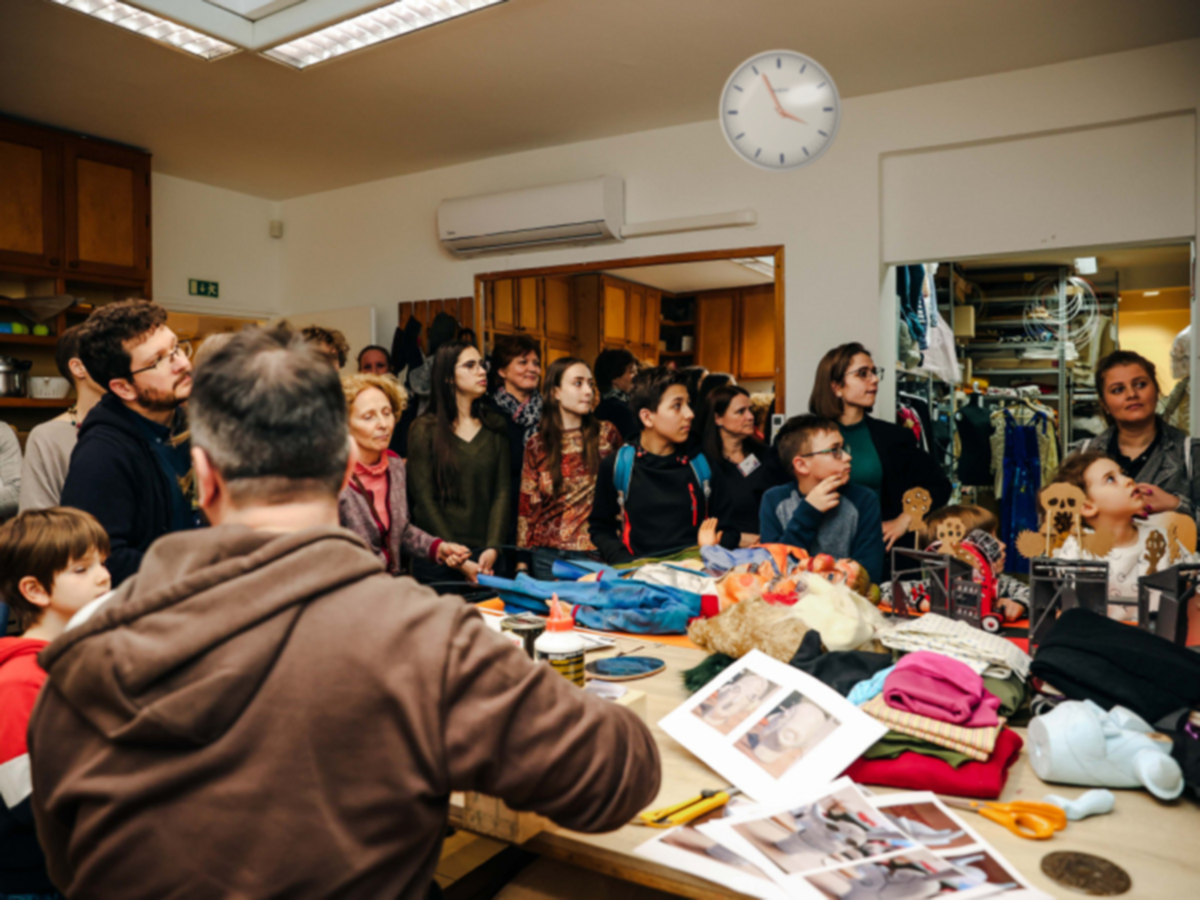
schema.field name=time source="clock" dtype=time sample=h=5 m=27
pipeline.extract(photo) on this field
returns h=3 m=56
